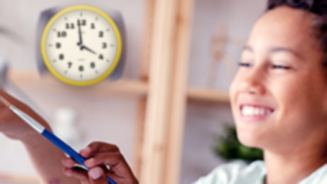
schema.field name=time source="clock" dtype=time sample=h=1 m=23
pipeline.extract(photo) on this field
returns h=3 m=59
